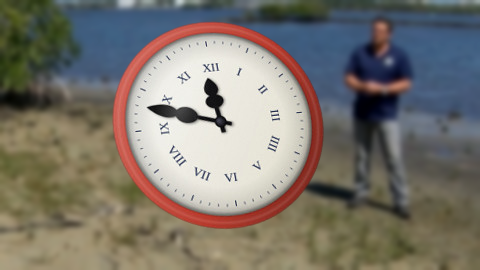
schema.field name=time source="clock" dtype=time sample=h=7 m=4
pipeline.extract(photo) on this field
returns h=11 m=48
